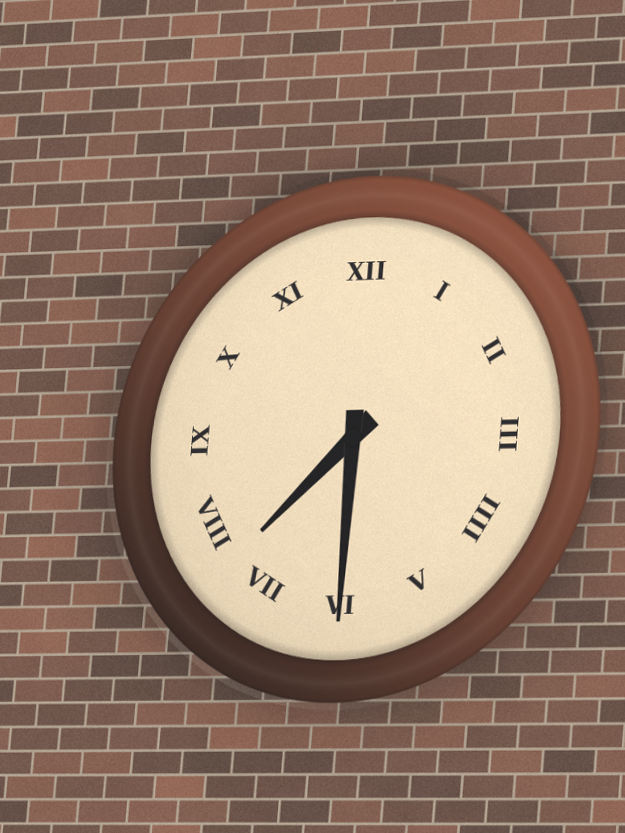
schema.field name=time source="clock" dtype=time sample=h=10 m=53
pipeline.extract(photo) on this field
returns h=7 m=30
